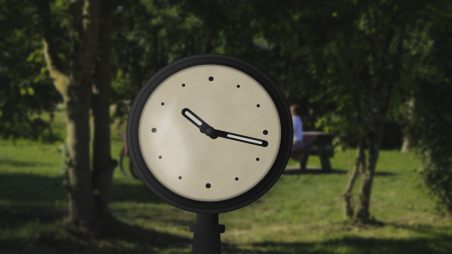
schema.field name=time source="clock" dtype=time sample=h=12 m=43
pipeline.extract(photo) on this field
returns h=10 m=17
